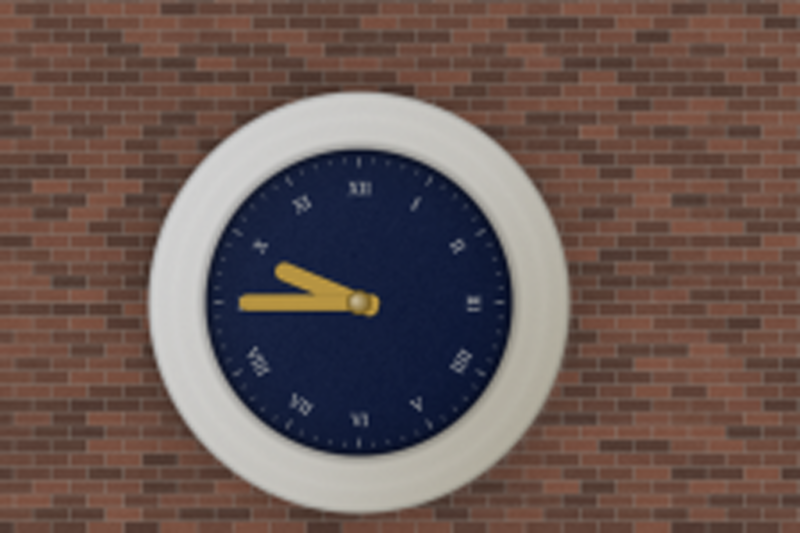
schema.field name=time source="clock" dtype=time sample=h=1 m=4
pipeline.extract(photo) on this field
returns h=9 m=45
